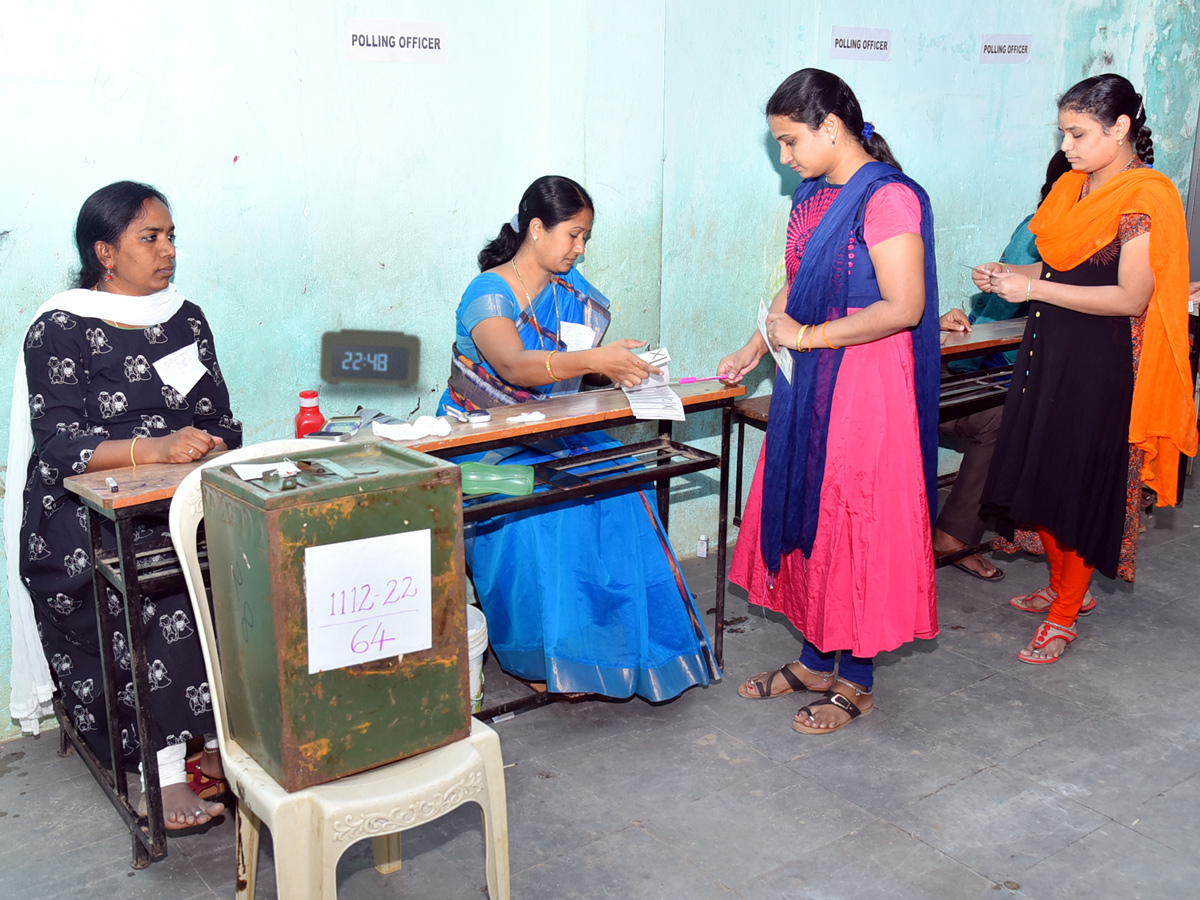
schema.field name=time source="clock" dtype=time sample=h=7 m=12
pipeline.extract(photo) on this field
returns h=22 m=48
